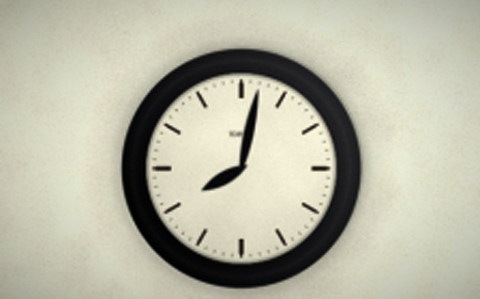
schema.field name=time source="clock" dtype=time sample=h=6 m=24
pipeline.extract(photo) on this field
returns h=8 m=2
